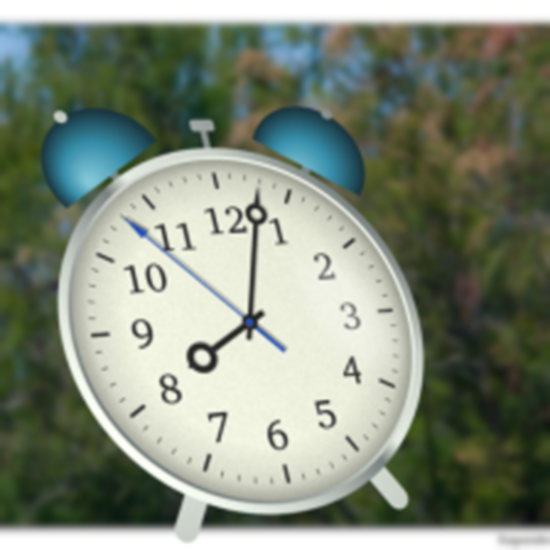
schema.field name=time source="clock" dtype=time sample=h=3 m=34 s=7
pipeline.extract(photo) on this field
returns h=8 m=2 s=53
